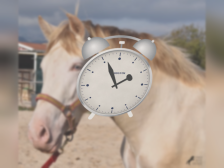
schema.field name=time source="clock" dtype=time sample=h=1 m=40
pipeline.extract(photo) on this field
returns h=1 m=56
